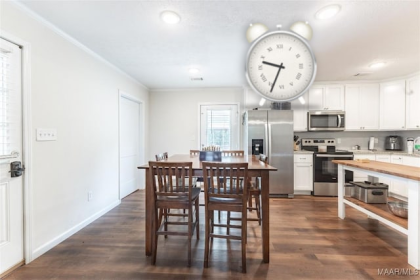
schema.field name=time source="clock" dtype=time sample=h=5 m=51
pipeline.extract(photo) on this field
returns h=9 m=34
